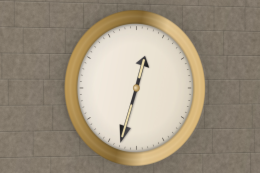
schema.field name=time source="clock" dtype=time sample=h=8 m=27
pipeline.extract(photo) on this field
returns h=12 m=33
